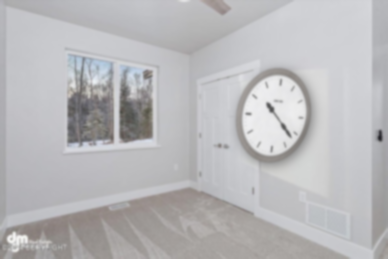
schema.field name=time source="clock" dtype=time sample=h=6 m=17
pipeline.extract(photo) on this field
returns h=10 m=22
